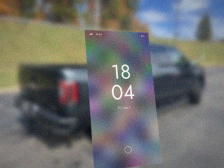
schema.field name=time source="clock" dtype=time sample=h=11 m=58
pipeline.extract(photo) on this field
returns h=18 m=4
